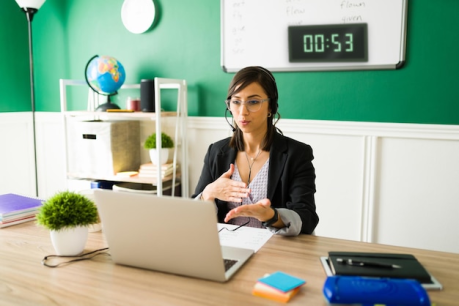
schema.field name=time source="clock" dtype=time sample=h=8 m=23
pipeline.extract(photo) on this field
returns h=0 m=53
